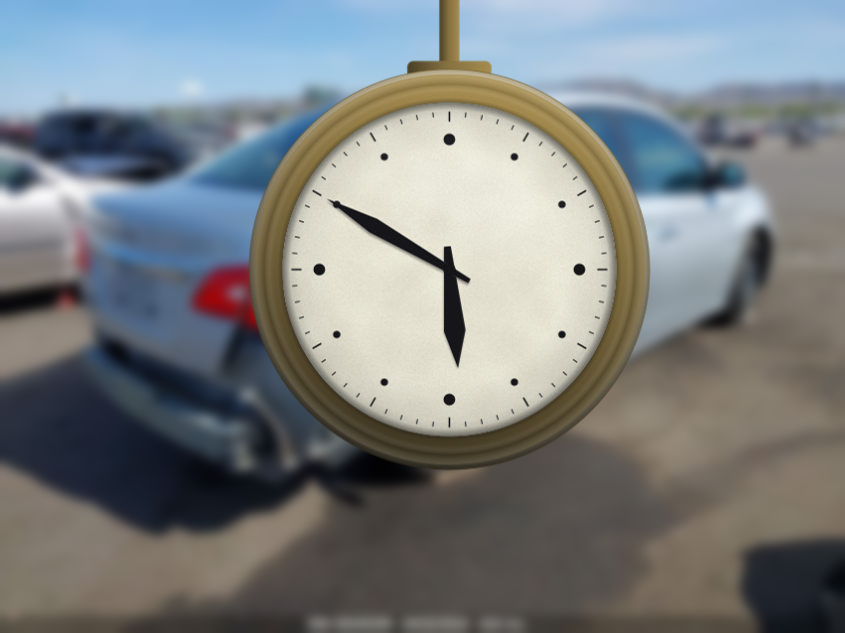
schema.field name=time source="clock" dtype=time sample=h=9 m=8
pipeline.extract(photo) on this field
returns h=5 m=50
